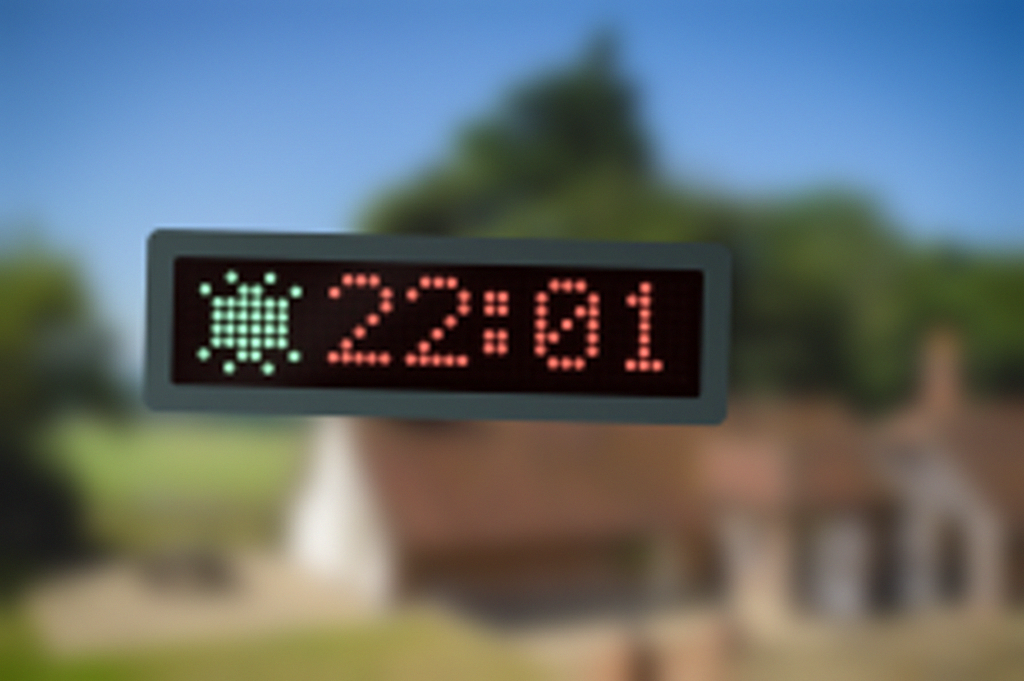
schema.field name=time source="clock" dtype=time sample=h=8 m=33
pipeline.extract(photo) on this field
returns h=22 m=1
